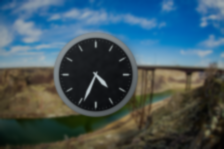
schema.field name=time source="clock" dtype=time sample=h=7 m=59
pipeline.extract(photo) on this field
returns h=4 m=34
